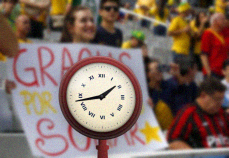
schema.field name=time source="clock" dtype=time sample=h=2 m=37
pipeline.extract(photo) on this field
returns h=1 m=43
